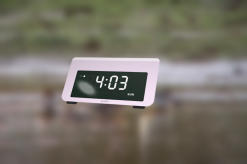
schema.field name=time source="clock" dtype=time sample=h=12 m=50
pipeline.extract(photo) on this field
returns h=4 m=3
